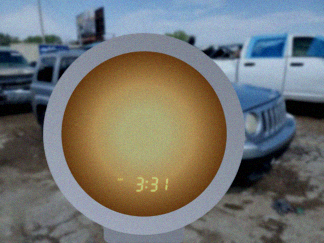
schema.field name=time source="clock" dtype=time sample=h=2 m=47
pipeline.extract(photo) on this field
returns h=3 m=31
